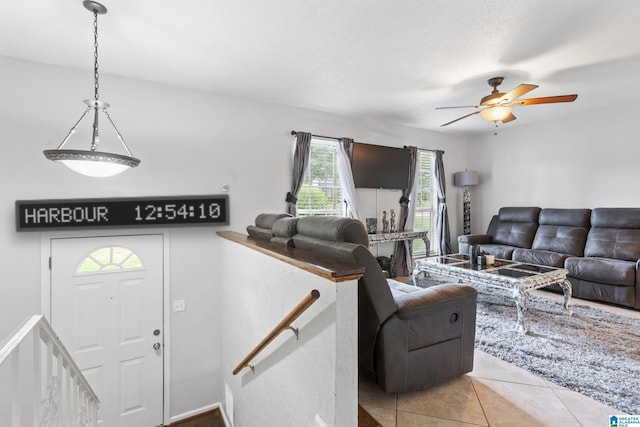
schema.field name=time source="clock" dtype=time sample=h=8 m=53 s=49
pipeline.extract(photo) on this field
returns h=12 m=54 s=10
